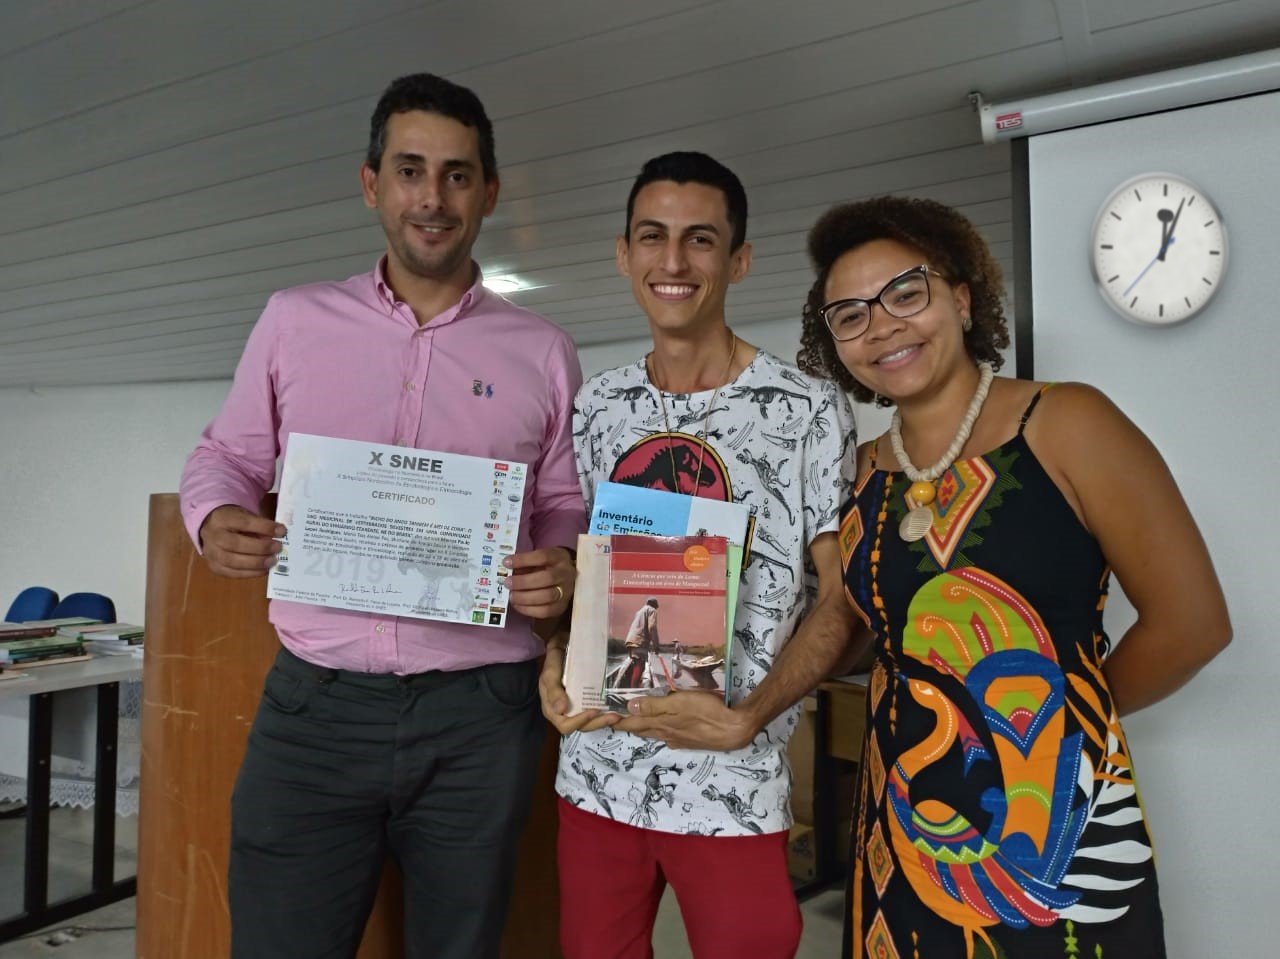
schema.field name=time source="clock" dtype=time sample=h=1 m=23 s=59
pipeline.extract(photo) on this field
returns h=12 m=3 s=37
